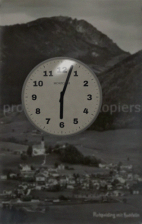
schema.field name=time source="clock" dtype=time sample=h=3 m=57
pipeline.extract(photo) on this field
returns h=6 m=3
